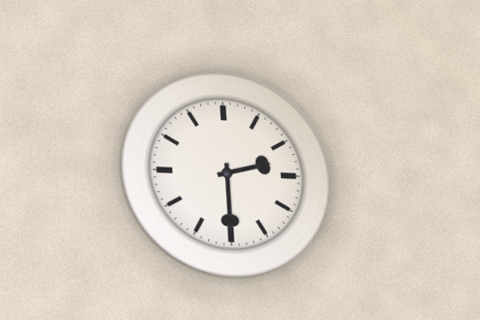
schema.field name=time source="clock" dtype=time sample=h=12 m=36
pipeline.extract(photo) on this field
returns h=2 m=30
